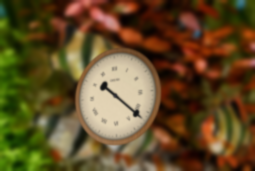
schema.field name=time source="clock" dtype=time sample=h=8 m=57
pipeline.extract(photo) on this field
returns h=10 m=22
